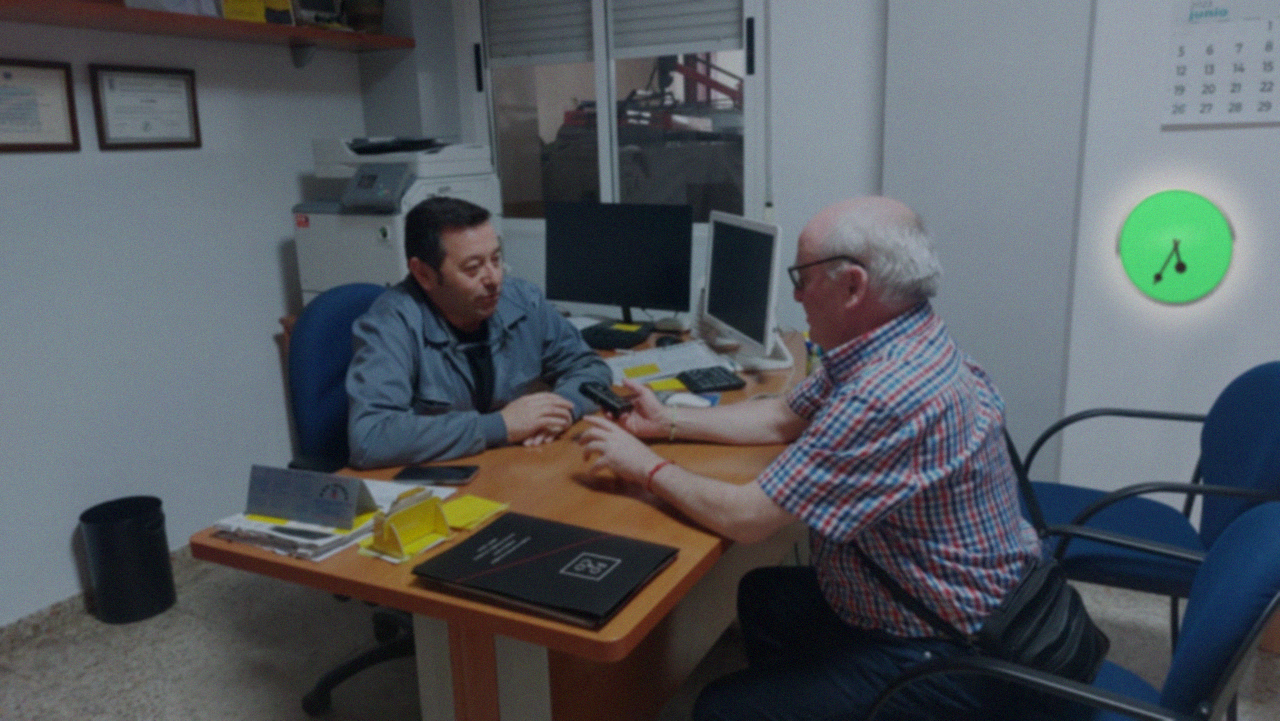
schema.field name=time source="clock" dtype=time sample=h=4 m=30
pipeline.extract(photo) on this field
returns h=5 m=35
